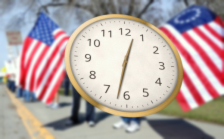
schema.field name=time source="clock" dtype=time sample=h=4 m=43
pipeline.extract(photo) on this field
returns h=12 m=32
